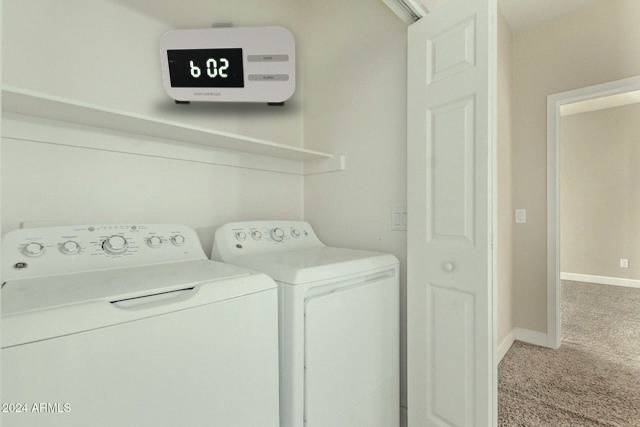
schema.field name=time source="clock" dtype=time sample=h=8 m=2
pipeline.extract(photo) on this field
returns h=6 m=2
